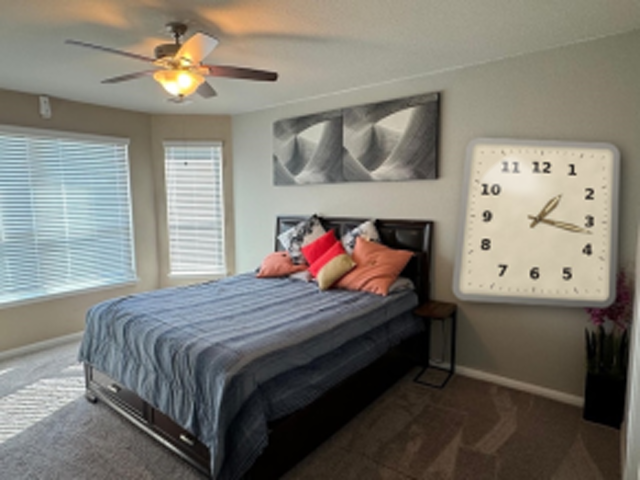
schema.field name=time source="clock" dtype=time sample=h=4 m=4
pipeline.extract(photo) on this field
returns h=1 m=17
